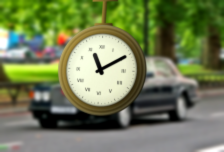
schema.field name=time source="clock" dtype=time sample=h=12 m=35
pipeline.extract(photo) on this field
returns h=11 m=10
